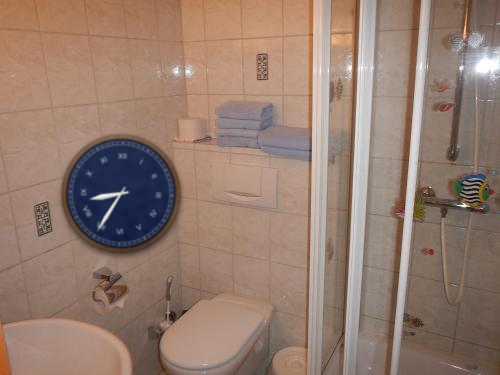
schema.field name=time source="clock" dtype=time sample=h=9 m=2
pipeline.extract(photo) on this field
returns h=8 m=35
